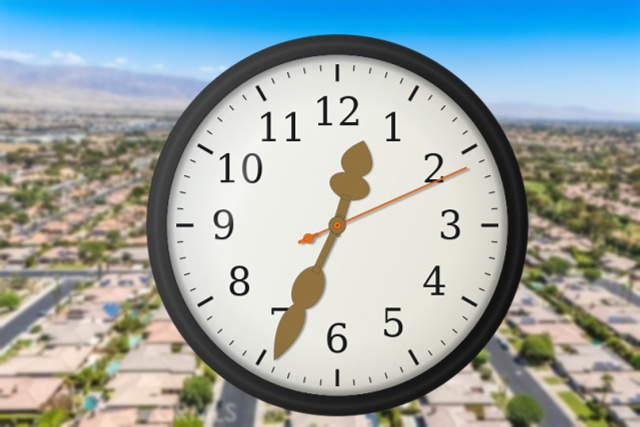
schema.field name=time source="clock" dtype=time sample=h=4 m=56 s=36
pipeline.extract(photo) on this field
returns h=12 m=34 s=11
